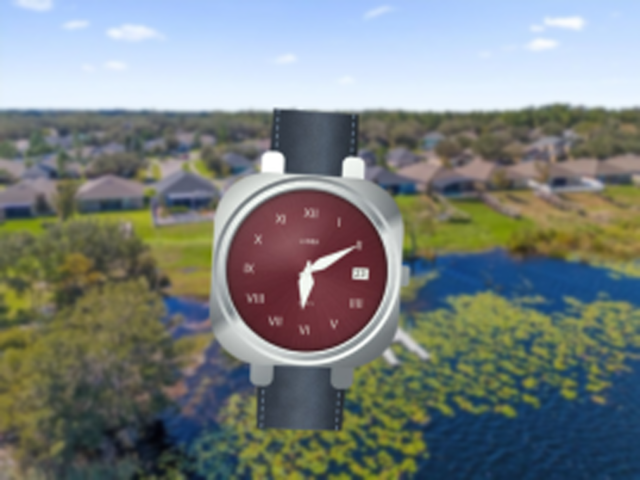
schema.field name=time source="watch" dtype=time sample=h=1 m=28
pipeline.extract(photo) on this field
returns h=6 m=10
